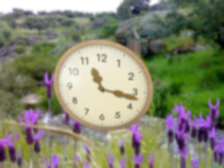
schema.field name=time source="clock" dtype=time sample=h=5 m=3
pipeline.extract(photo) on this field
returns h=11 m=17
